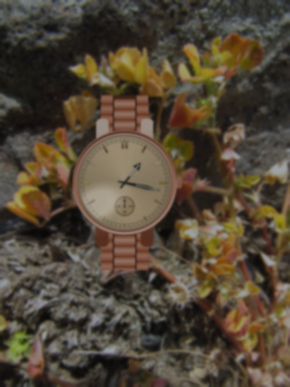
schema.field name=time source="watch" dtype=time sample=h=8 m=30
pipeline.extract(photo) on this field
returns h=1 m=17
